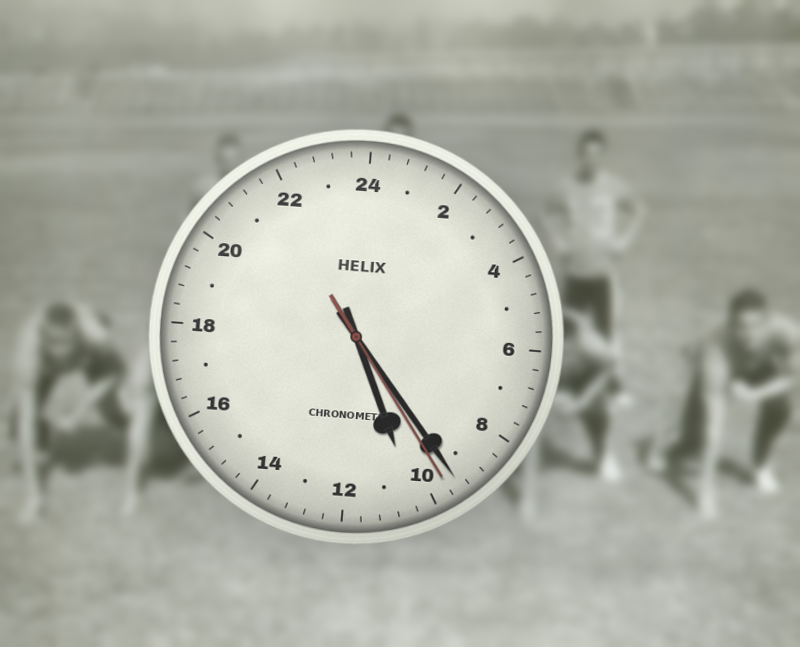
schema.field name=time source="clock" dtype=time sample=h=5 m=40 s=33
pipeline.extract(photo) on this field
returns h=10 m=23 s=24
